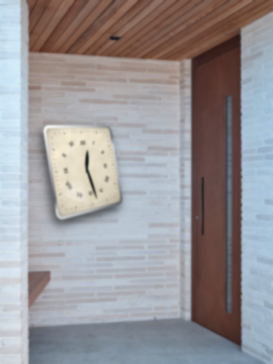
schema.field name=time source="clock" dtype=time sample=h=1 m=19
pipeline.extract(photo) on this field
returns h=12 m=28
